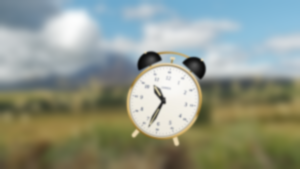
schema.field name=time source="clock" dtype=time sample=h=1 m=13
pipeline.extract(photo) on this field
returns h=10 m=33
